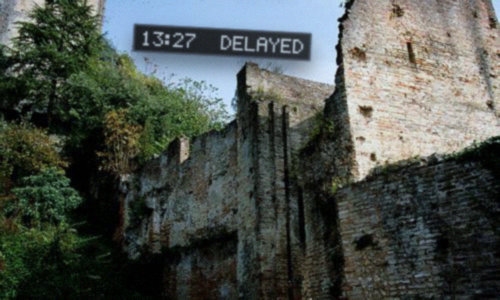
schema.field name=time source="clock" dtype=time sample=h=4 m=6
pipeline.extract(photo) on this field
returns h=13 m=27
